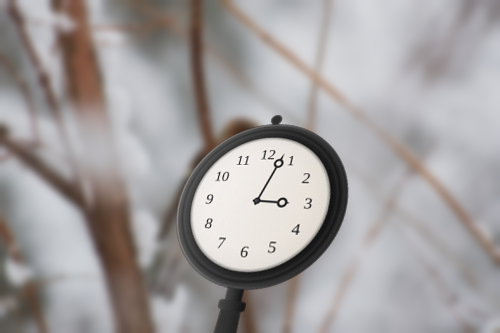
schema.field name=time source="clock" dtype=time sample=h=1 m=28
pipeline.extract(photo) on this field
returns h=3 m=3
